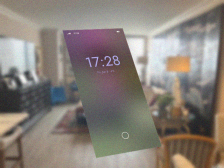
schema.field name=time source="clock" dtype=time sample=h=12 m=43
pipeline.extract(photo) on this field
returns h=17 m=28
